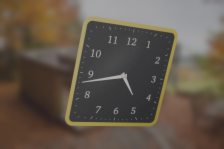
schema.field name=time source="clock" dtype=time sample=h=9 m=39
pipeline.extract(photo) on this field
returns h=4 m=43
